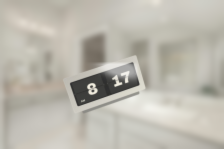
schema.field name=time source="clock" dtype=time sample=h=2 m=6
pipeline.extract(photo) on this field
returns h=8 m=17
